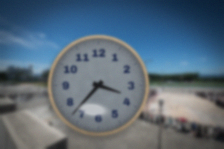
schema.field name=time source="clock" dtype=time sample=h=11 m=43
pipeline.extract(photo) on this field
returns h=3 m=37
